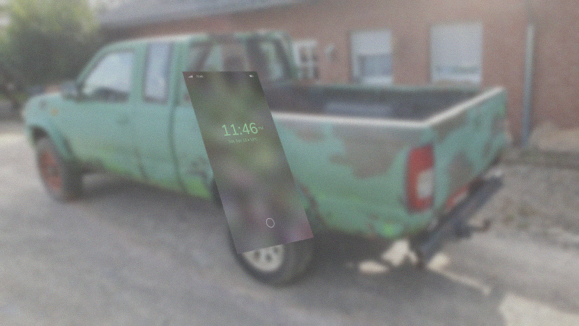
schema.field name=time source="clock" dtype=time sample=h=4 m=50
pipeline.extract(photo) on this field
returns h=11 m=46
